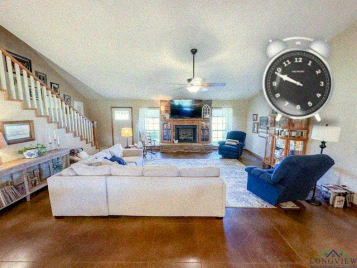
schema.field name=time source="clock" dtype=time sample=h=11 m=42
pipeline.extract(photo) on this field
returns h=9 m=49
